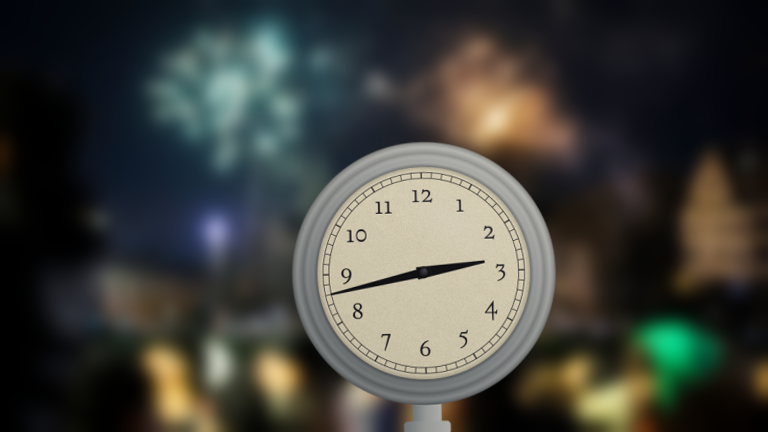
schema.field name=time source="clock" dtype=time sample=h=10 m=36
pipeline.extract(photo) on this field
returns h=2 m=43
